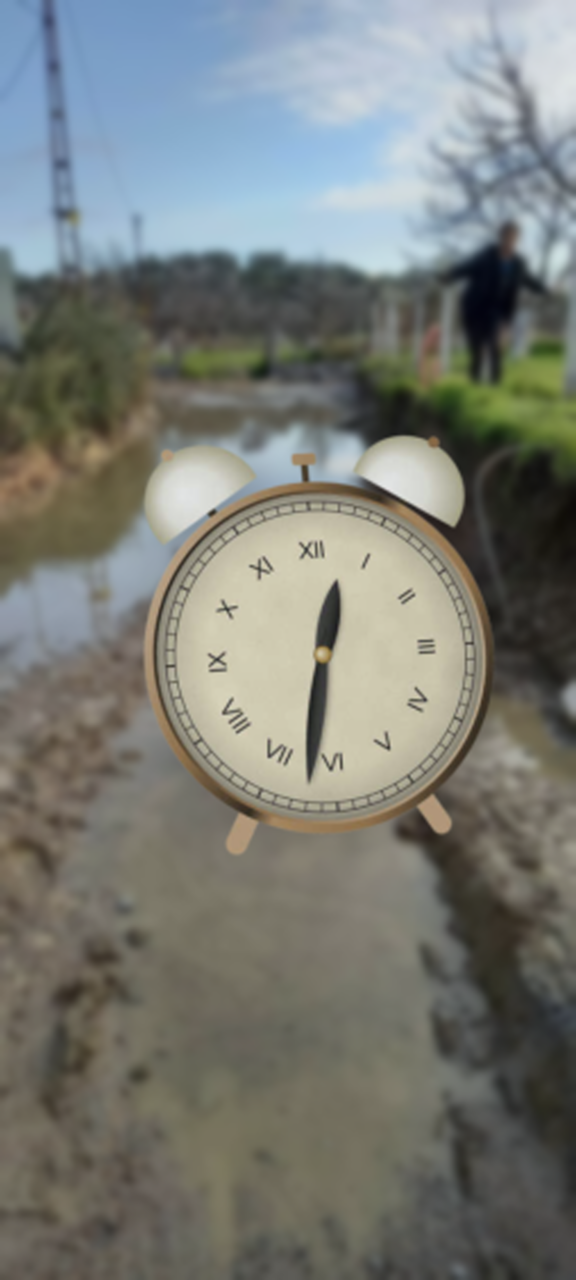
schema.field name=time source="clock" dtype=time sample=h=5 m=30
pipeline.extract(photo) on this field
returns h=12 m=32
